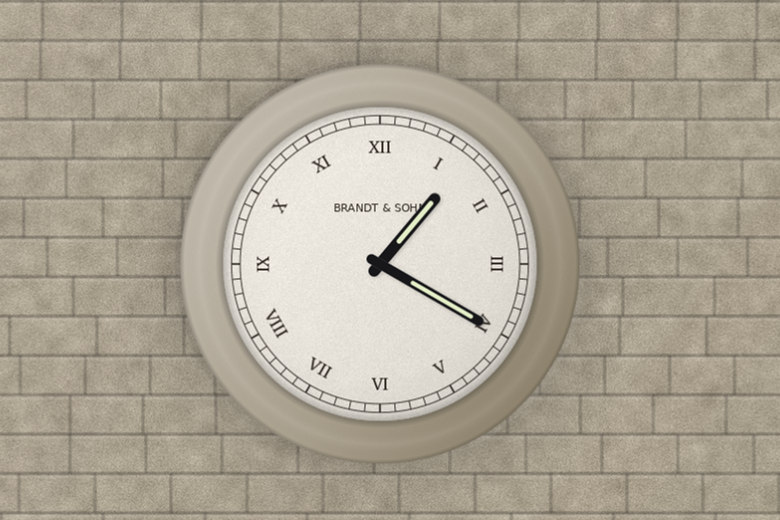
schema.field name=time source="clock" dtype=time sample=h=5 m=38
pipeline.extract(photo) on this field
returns h=1 m=20
